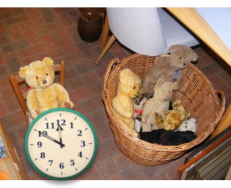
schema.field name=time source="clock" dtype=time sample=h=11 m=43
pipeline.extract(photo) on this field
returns h=11 m=50
